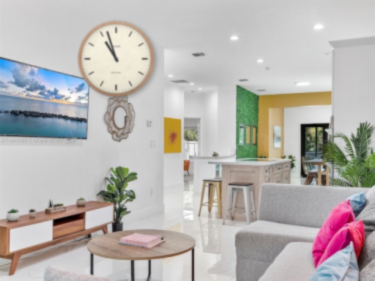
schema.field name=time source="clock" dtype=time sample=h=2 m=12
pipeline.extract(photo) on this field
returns h=10 m=57
